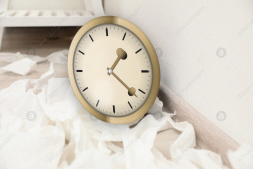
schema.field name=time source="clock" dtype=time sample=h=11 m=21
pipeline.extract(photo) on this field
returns h=1 m=22
